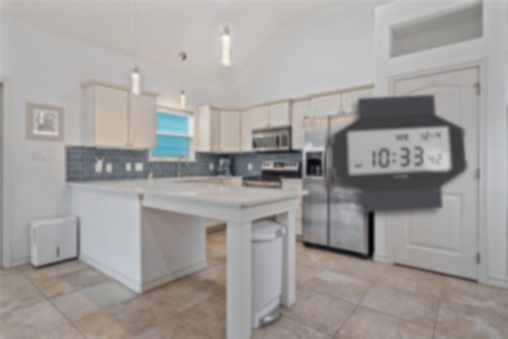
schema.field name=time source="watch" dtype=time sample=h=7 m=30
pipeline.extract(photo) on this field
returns h=10 m=33
